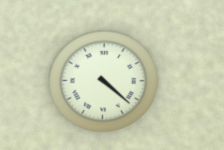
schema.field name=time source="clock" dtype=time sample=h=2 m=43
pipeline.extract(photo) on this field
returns h=4 m=22
